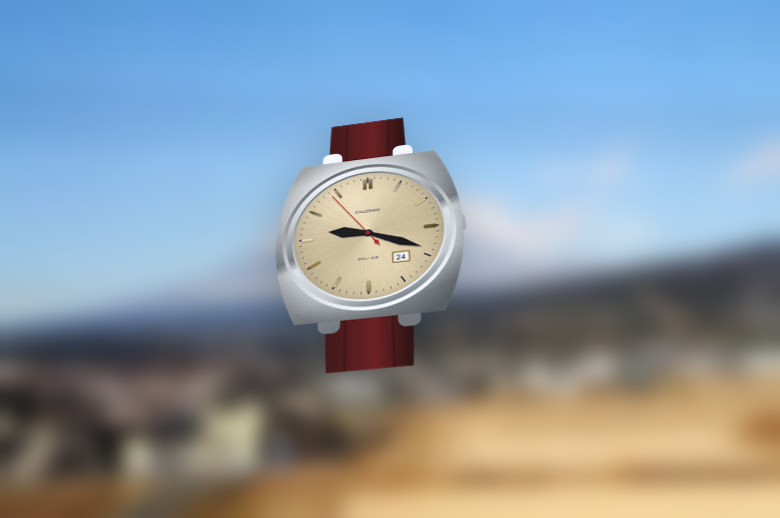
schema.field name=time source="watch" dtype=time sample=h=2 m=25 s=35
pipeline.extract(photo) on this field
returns h=9 m=18 s=54
